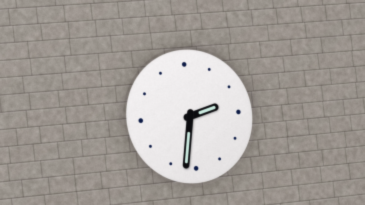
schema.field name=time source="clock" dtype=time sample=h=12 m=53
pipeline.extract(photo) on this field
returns h=2 m=32
